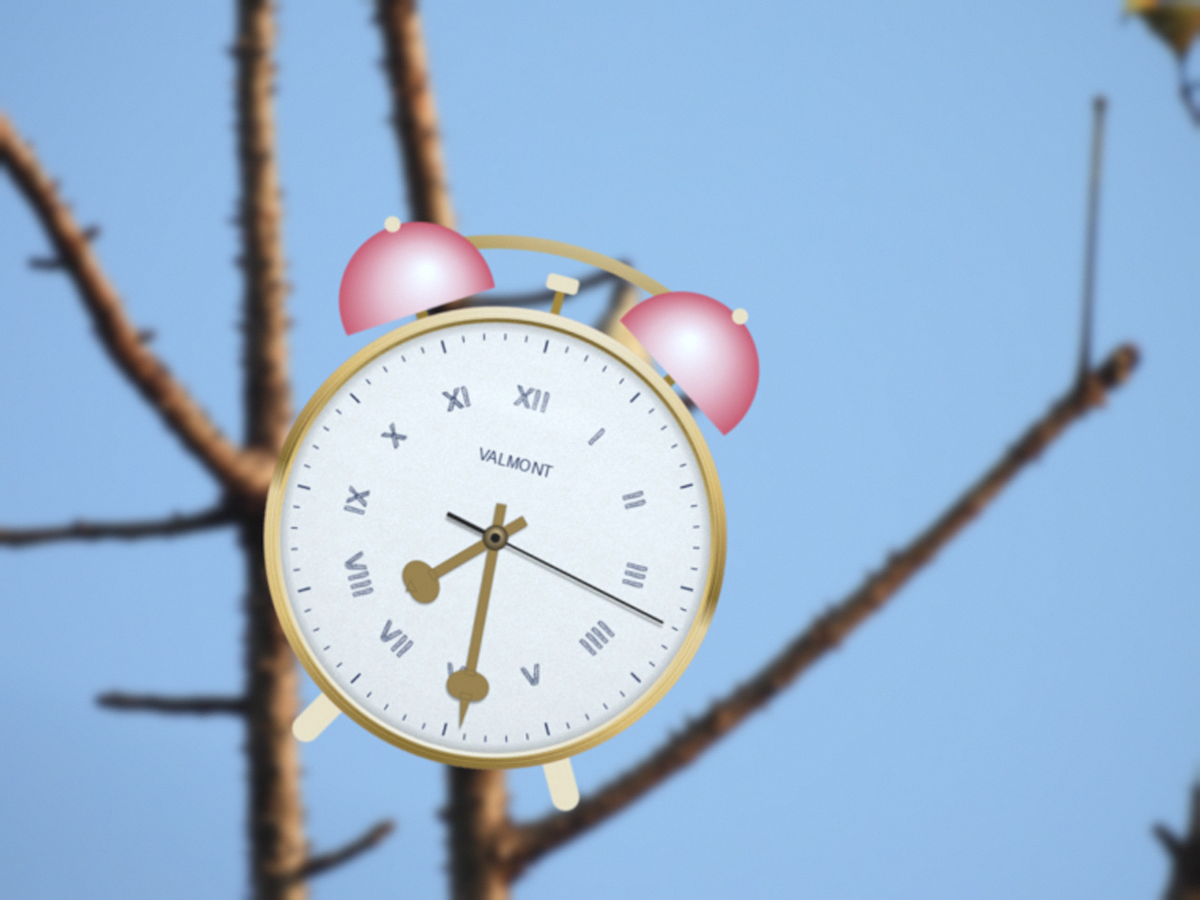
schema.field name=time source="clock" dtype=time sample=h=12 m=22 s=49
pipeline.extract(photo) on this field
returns h=7 m=29 s=17
